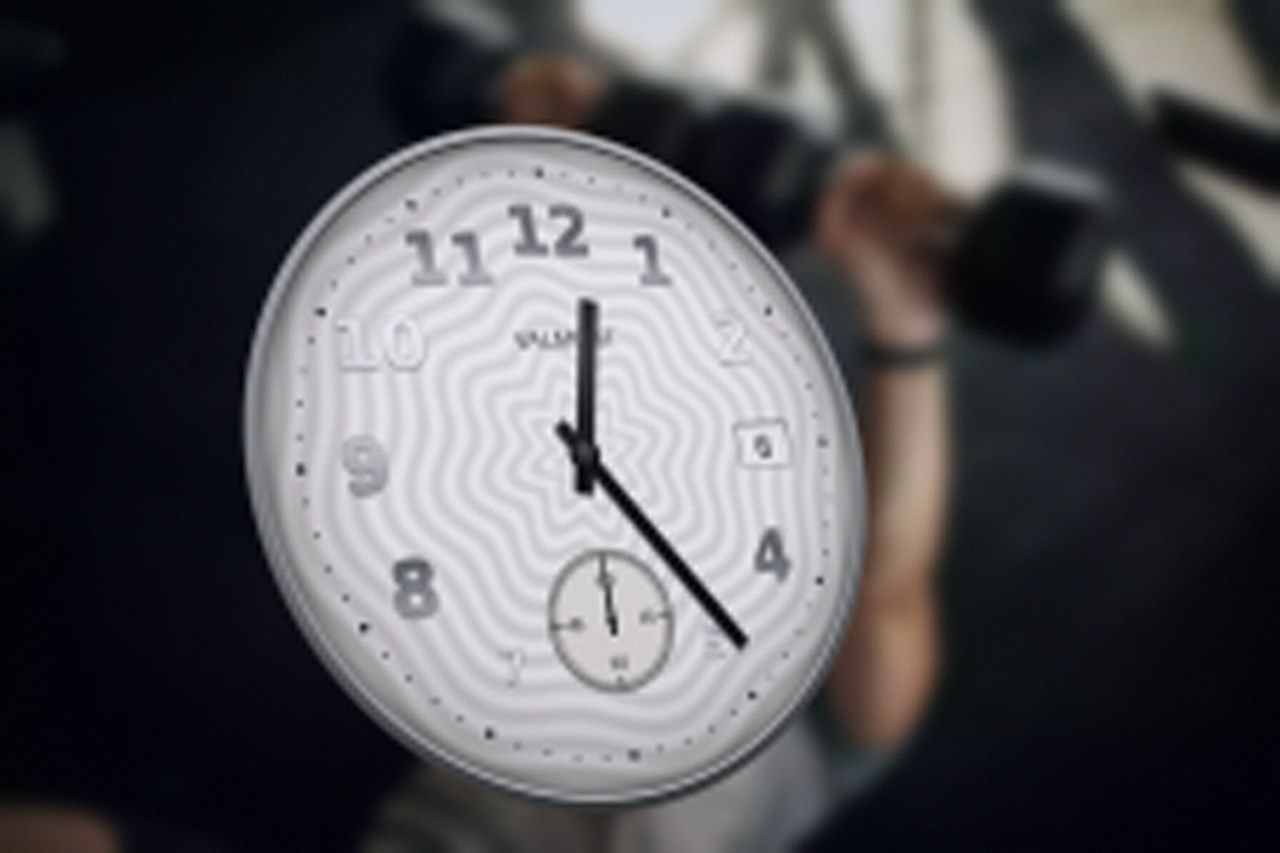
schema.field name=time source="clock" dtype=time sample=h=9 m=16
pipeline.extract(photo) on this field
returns h=12 m=24
